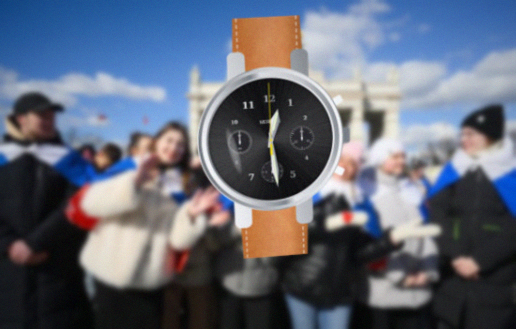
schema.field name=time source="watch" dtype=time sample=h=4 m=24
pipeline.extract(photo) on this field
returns h=12 m=29
